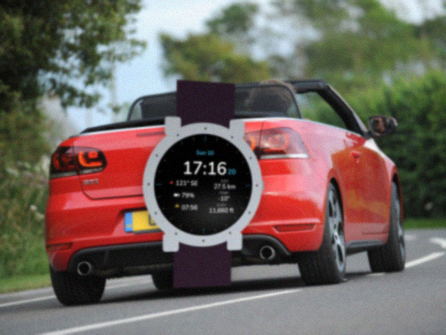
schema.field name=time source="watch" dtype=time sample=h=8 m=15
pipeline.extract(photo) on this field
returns h=17 m=16
